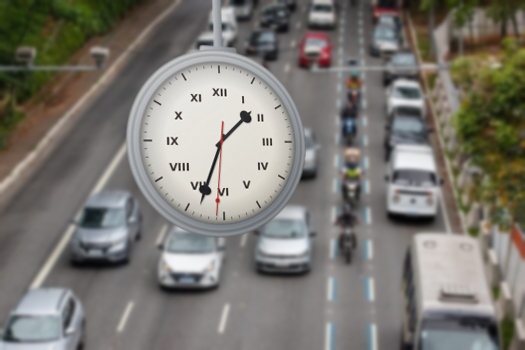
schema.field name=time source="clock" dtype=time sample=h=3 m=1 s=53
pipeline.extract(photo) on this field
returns h=1 m=33 s=31
